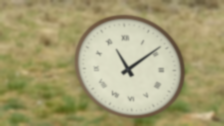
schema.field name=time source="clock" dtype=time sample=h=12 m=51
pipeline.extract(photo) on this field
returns h=11 m=9
